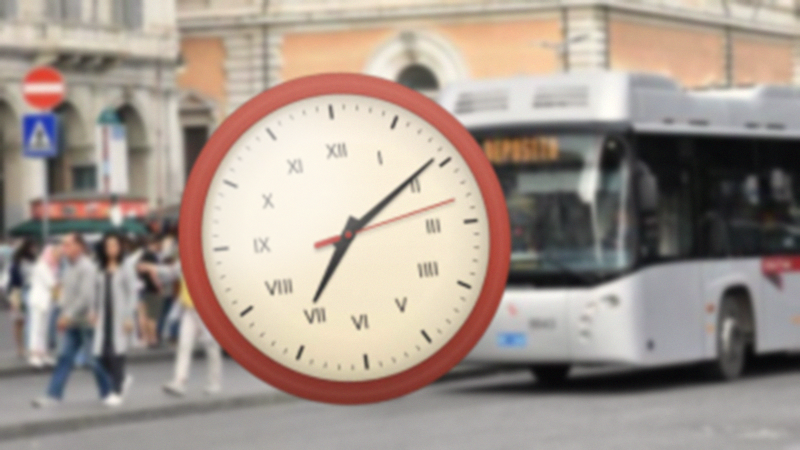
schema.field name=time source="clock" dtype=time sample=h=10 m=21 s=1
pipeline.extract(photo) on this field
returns h=7 m=9 s=13
